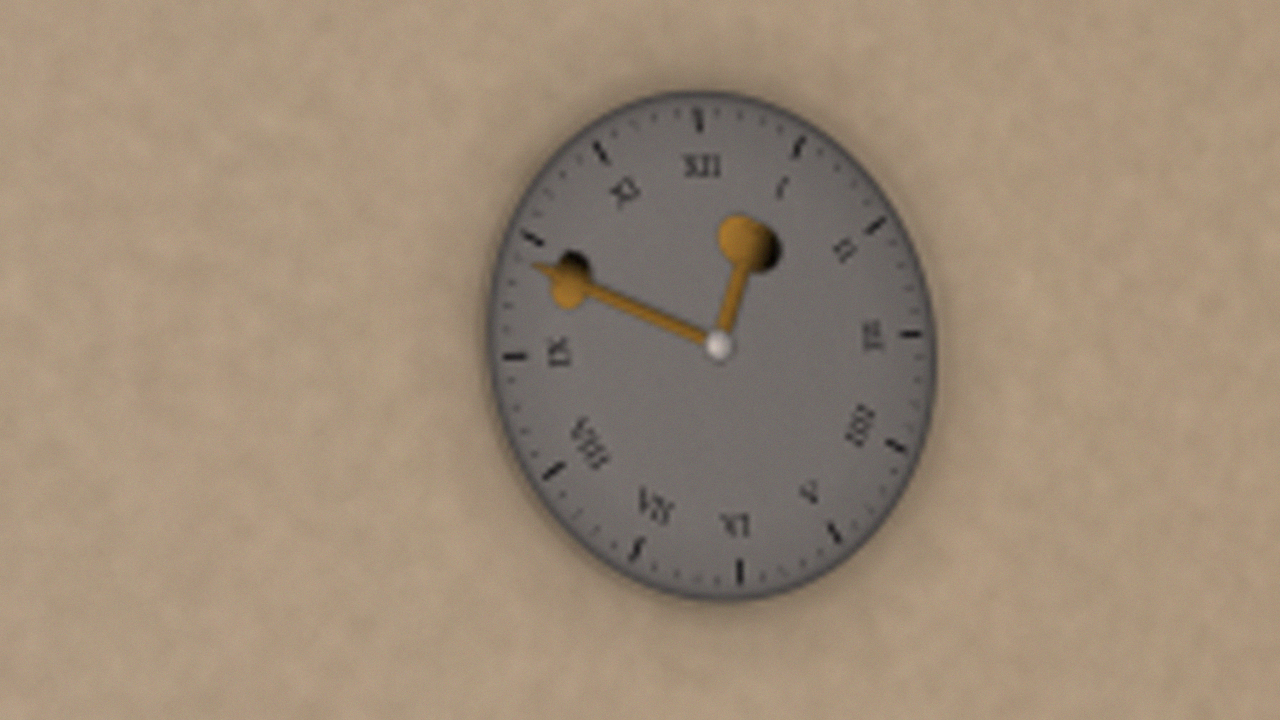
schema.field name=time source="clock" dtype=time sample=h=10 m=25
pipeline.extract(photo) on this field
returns h=12 m=49
